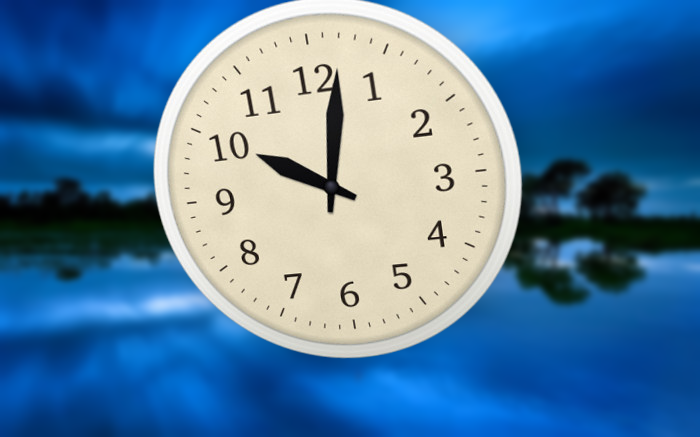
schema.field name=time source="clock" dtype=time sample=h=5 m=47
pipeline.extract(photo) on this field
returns h=10 m=2
